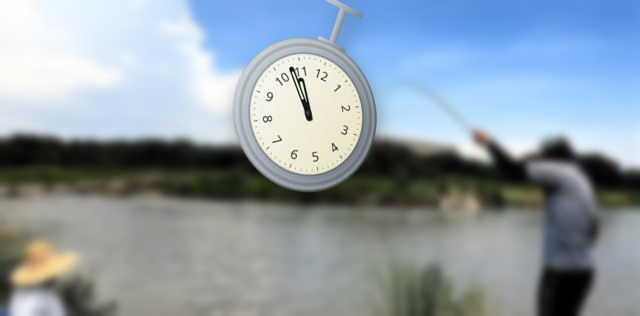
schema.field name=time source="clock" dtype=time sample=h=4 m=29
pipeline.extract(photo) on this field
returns h=10 m=53
